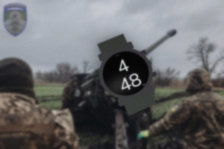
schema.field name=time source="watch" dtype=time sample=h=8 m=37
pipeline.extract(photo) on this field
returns h=4 m=48
